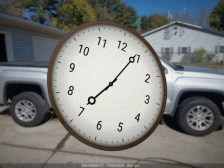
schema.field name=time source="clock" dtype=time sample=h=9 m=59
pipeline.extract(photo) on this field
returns h=7 m=4
